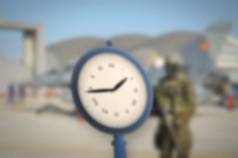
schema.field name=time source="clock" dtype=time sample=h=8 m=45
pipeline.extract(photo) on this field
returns h=1 m=44
